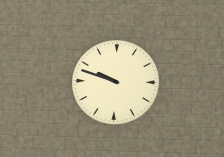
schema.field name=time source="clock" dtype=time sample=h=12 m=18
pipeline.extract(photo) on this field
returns h=9 m=48
